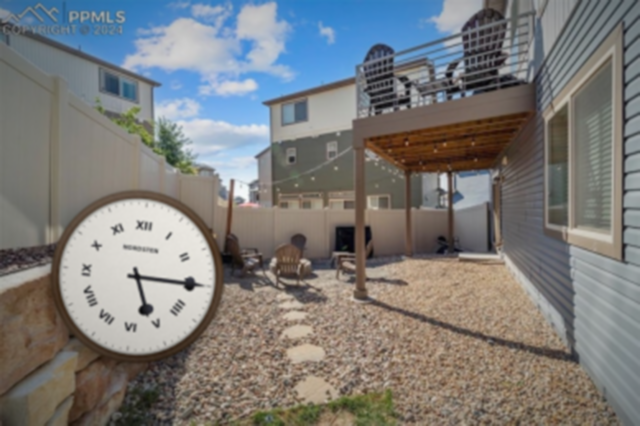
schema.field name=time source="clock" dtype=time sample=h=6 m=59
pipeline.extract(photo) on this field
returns h=5 m=15
